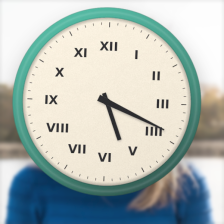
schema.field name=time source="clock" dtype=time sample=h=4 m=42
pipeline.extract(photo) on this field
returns h=5 m=19
